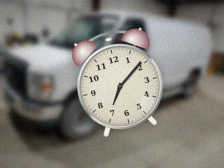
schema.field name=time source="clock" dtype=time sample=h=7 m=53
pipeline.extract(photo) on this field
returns h=7 m=9
